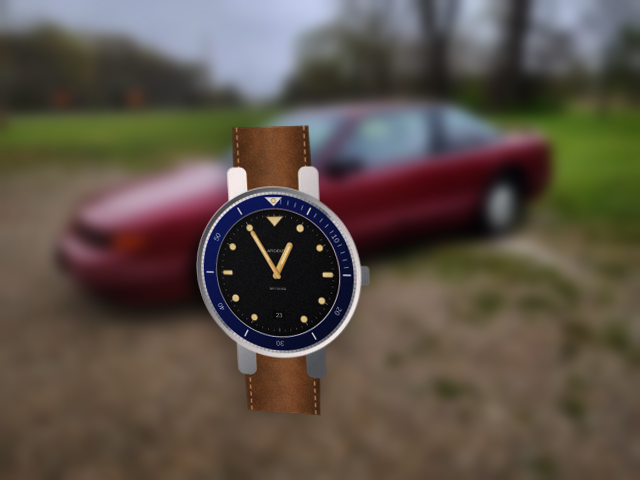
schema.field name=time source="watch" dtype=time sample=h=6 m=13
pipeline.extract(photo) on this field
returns h=12 m=55
